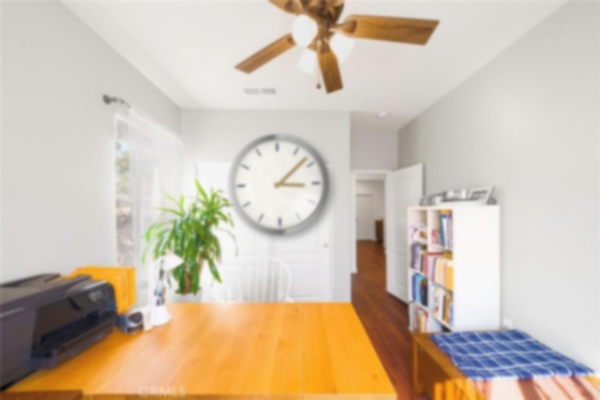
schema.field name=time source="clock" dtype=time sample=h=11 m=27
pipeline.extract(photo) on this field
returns h=3 m=8
